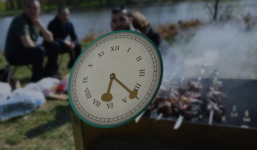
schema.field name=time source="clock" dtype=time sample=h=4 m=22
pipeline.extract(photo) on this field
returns h=6 m=22
